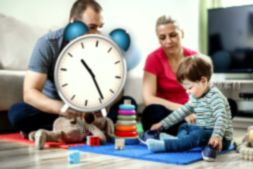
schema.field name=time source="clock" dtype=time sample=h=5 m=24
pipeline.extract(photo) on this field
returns h=10 m=24
